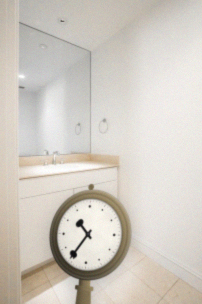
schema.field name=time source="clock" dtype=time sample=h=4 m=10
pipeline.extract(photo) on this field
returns h=10 m=36
